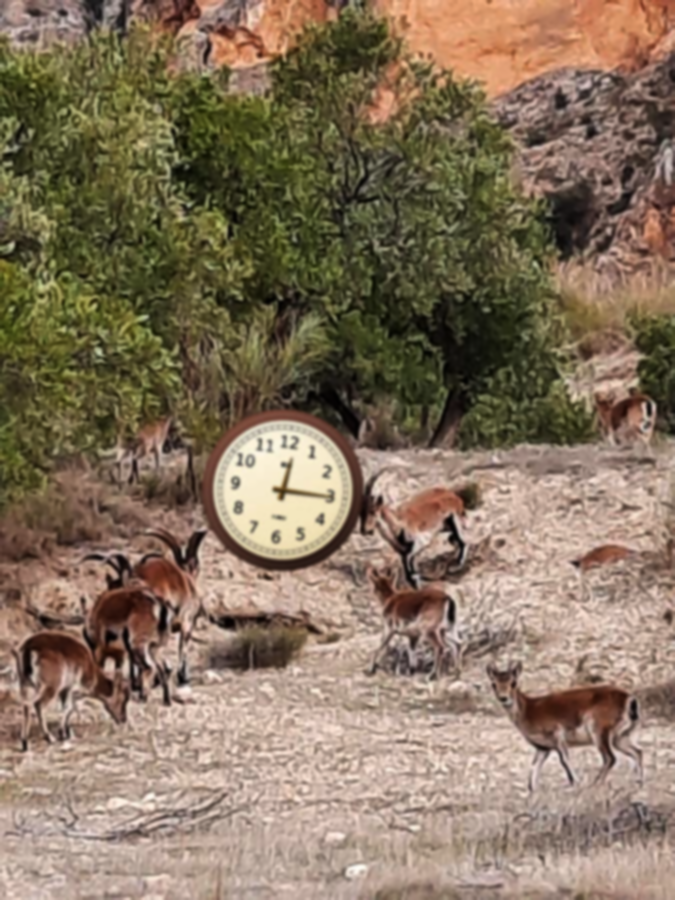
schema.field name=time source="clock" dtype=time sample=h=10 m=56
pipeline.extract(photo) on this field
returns h=12 m=15
